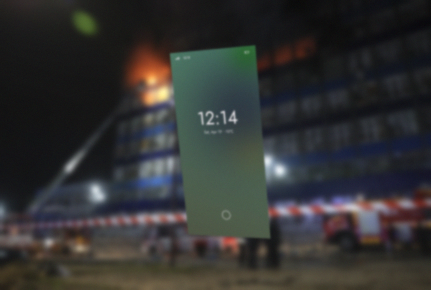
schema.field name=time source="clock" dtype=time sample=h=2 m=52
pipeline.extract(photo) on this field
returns h=12 m=14
